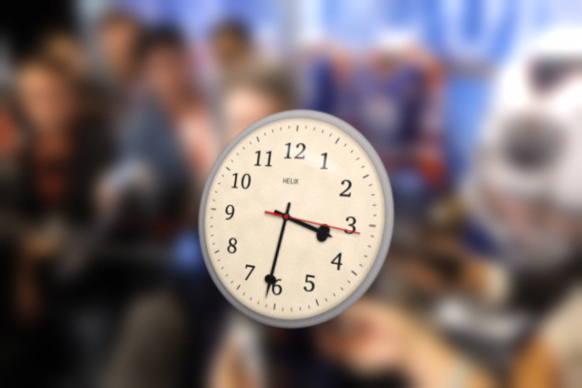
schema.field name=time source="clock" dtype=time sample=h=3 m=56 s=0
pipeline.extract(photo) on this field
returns h=3 m=31 s=16
